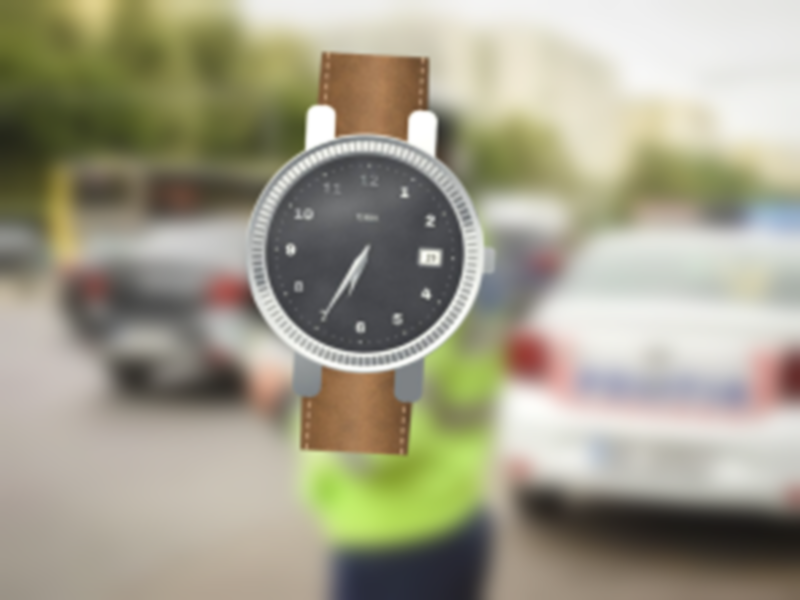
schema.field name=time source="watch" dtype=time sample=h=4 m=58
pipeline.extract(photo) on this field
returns h=6 m=35
